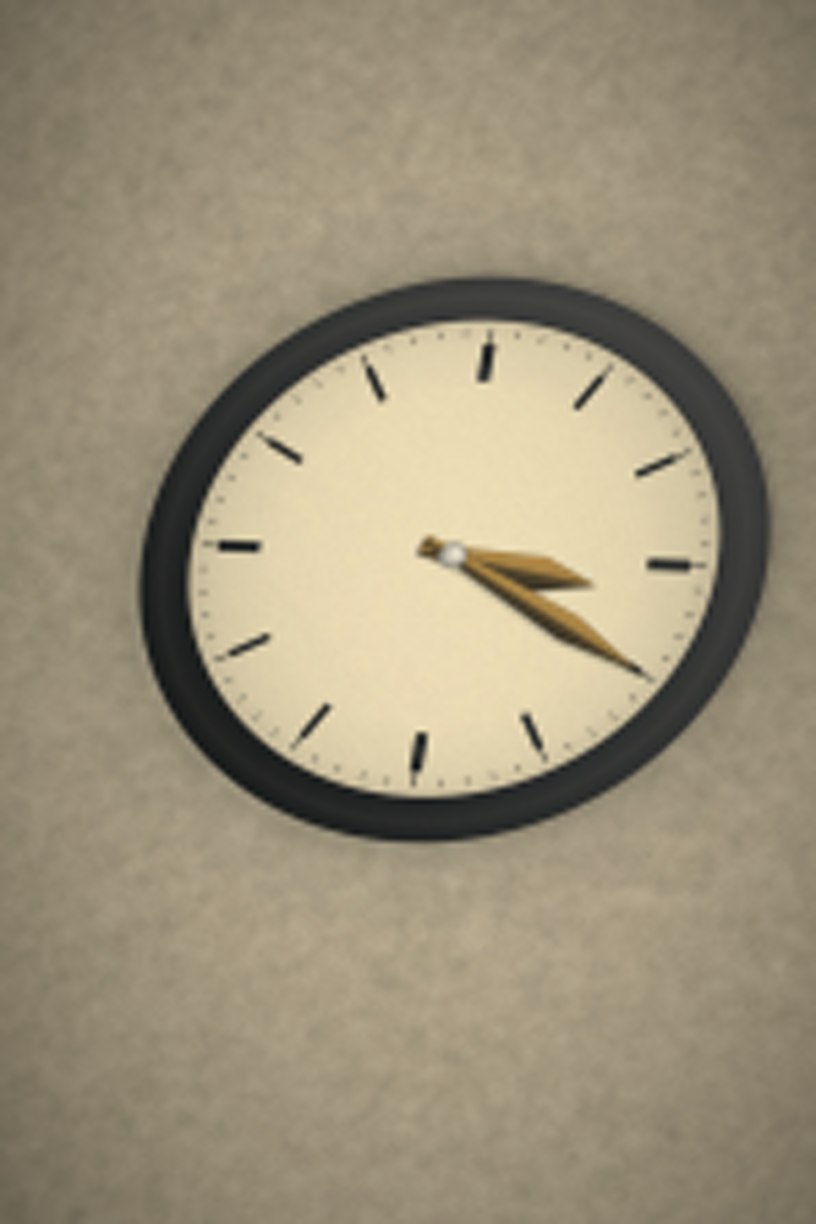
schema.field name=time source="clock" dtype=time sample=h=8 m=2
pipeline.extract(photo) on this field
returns h=3 m=20
